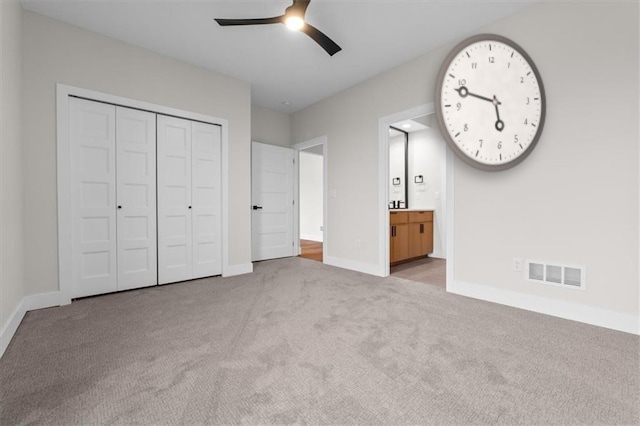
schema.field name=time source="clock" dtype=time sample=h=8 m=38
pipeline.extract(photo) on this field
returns h=5 m=48
